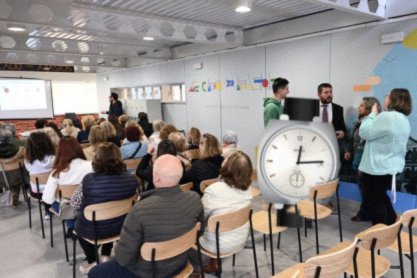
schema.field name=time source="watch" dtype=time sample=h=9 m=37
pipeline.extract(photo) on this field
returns h=12 m=14
